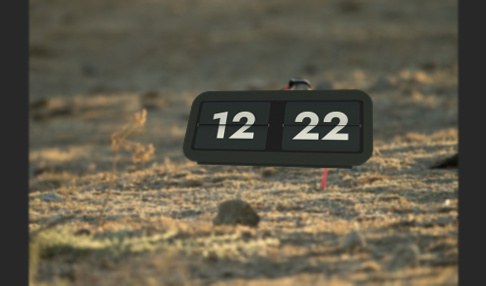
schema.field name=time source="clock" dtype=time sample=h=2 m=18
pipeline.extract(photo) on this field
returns h=12 m=22
